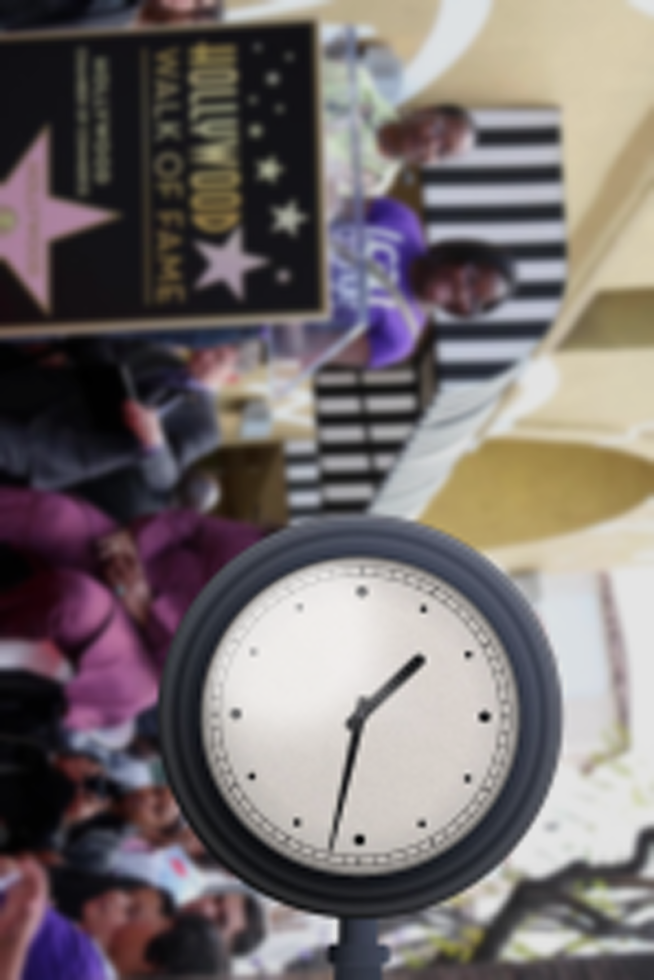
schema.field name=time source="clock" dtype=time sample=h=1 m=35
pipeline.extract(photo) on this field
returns h=1 m=32
